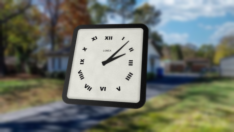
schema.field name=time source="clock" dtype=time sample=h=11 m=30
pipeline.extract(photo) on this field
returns h=2 m=7
